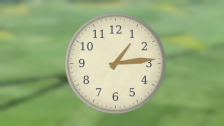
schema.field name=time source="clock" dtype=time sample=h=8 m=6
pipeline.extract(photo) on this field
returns h=1 m=14
